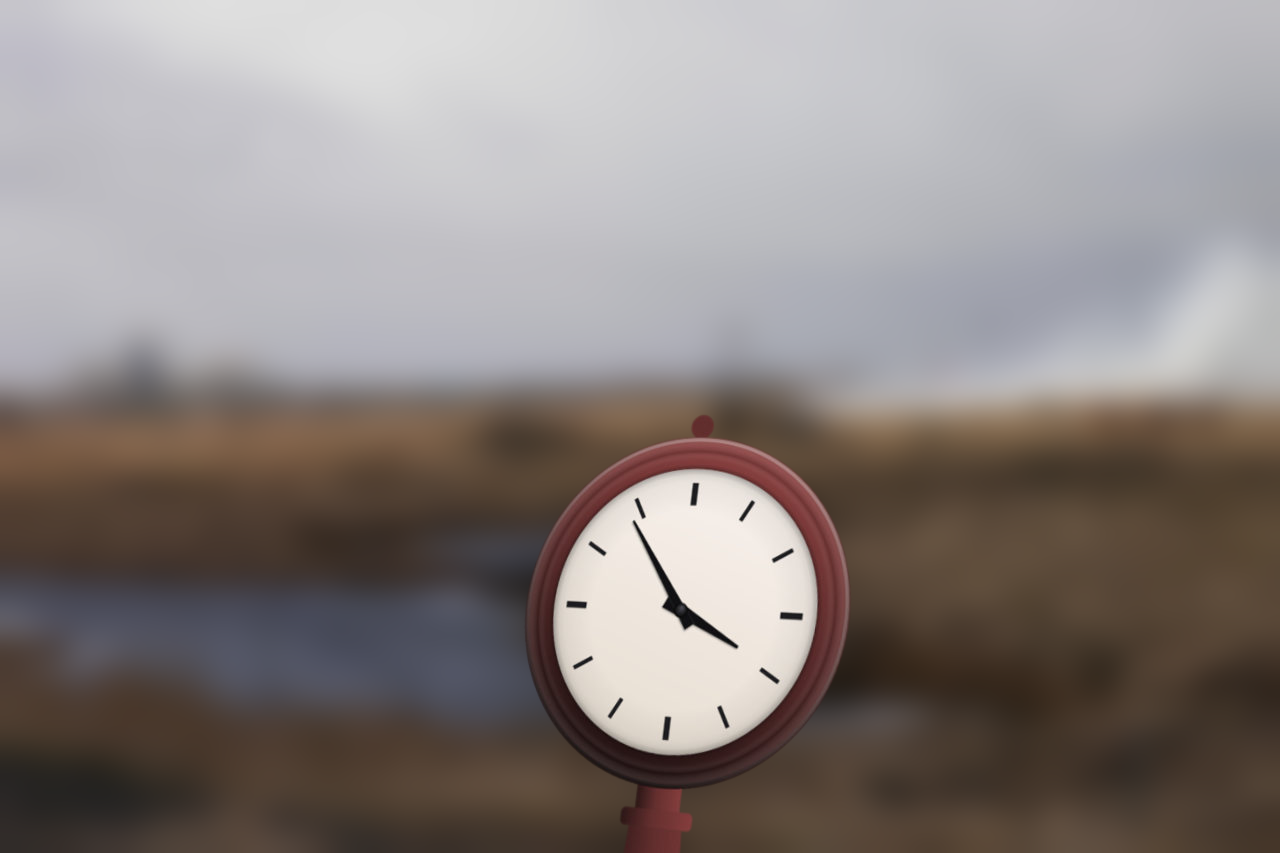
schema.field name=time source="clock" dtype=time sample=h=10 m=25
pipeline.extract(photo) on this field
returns h=3 m=54
